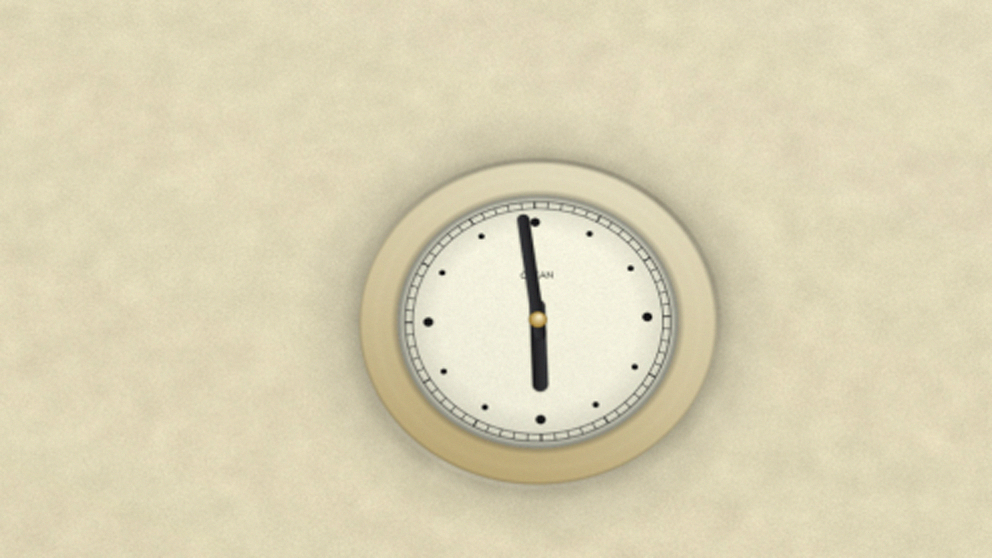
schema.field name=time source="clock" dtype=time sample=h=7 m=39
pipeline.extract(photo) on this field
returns h=5 m=59
